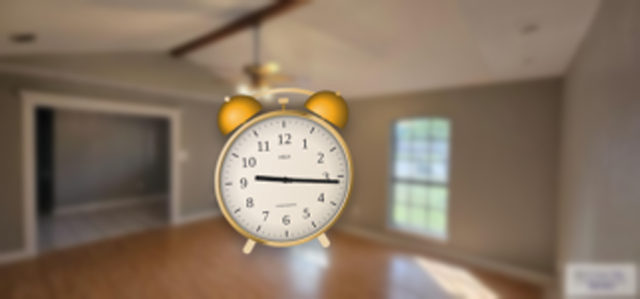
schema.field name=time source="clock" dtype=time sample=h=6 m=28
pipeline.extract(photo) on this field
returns h=9 m=16
